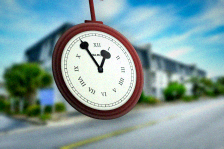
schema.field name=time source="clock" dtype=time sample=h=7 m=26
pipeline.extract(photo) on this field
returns h=12 m=55
